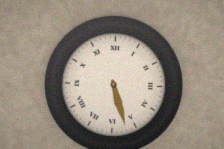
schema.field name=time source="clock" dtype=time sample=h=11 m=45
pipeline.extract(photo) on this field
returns h=5 m=27
